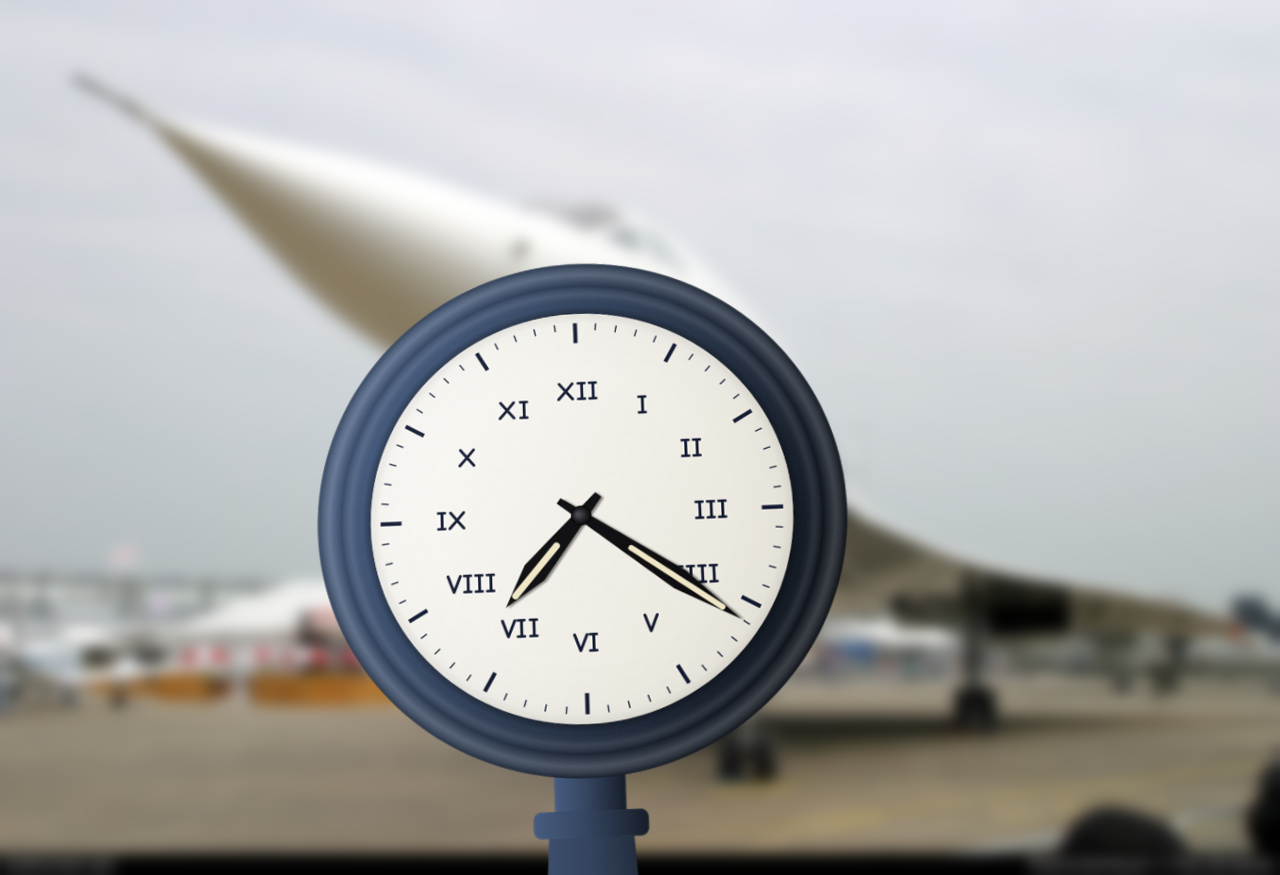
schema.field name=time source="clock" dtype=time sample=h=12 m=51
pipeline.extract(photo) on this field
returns h=7 m=21
